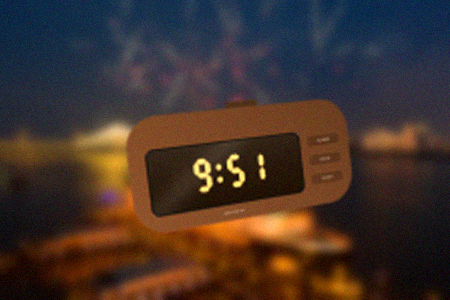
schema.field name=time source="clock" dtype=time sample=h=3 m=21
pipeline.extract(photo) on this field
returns h=9 m=51
